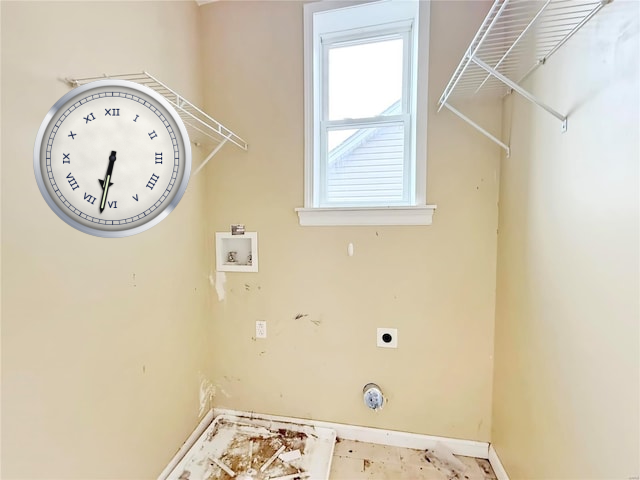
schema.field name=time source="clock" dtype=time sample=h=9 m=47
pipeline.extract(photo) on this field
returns h=6 m=32
